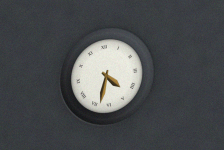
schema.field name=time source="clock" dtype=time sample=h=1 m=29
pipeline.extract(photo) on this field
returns h=4 m=33
